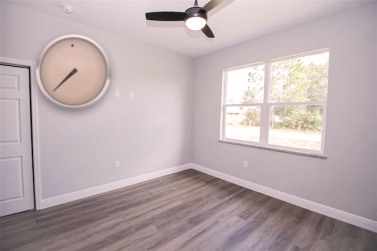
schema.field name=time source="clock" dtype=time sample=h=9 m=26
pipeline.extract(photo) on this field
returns h=7 m=38
